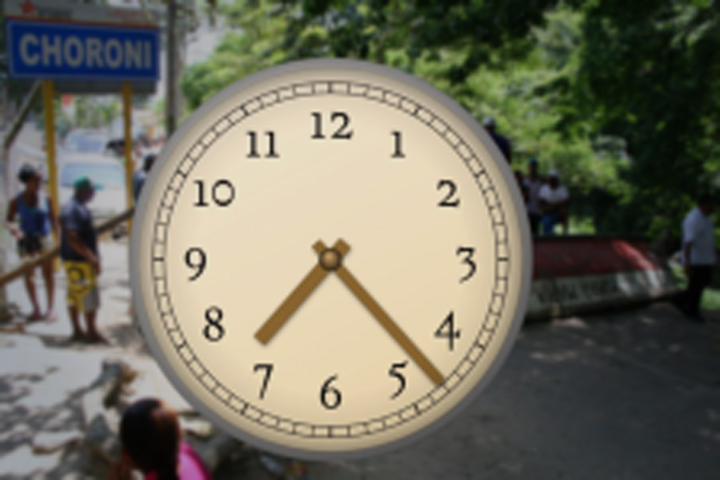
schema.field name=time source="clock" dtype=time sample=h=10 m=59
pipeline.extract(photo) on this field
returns h=7 m=23
